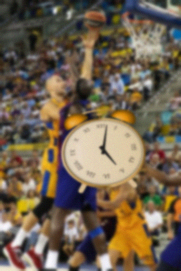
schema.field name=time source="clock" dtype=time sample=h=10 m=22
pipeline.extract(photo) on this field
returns h=5 m=2
